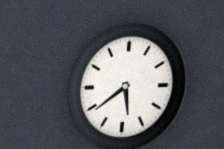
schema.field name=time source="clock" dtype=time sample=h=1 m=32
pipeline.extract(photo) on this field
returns h=5 m=39
